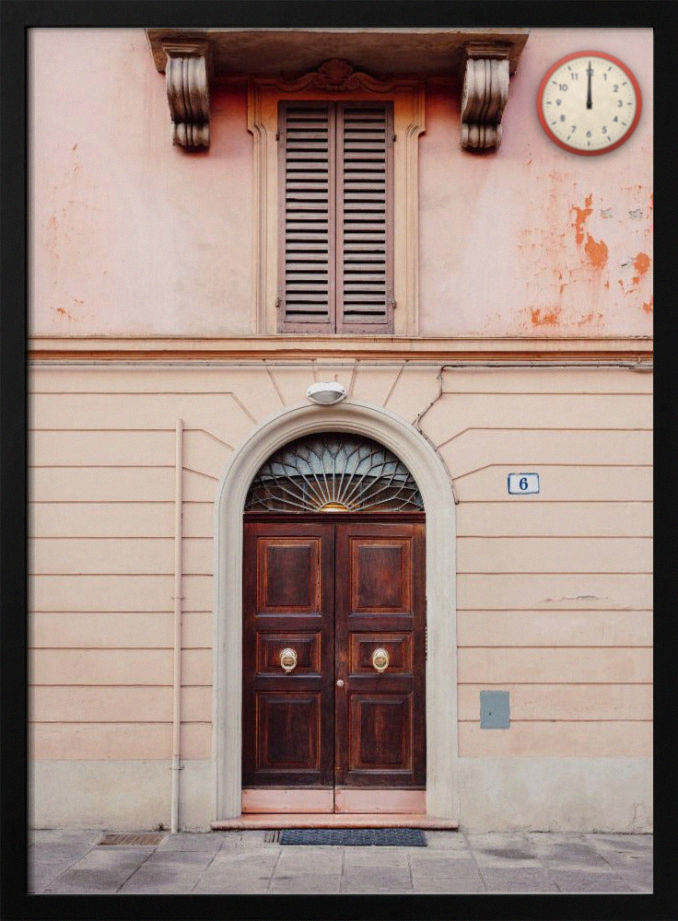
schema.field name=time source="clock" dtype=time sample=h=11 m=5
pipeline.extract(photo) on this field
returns h=12 m=0
